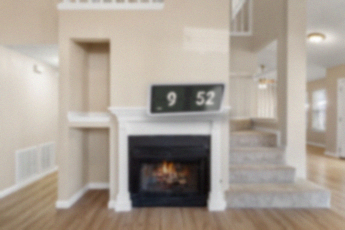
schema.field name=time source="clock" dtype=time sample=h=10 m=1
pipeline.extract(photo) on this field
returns h=9 m=52
